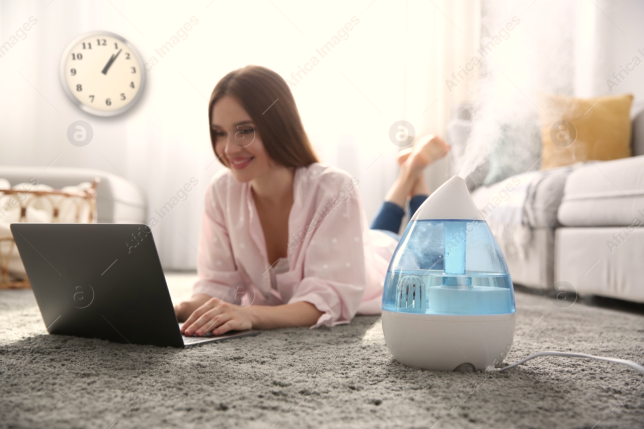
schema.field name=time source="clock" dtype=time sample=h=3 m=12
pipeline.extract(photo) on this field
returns h=1 m=7
